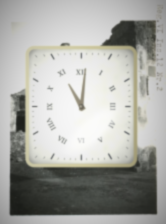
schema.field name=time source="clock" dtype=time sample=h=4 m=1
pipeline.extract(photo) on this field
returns h=11 m=1
